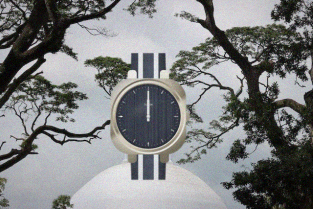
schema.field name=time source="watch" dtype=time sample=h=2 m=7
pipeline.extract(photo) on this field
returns h=12 m=0
